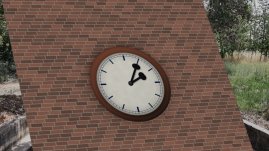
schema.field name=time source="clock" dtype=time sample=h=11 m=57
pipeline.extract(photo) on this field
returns h=2 m=5
